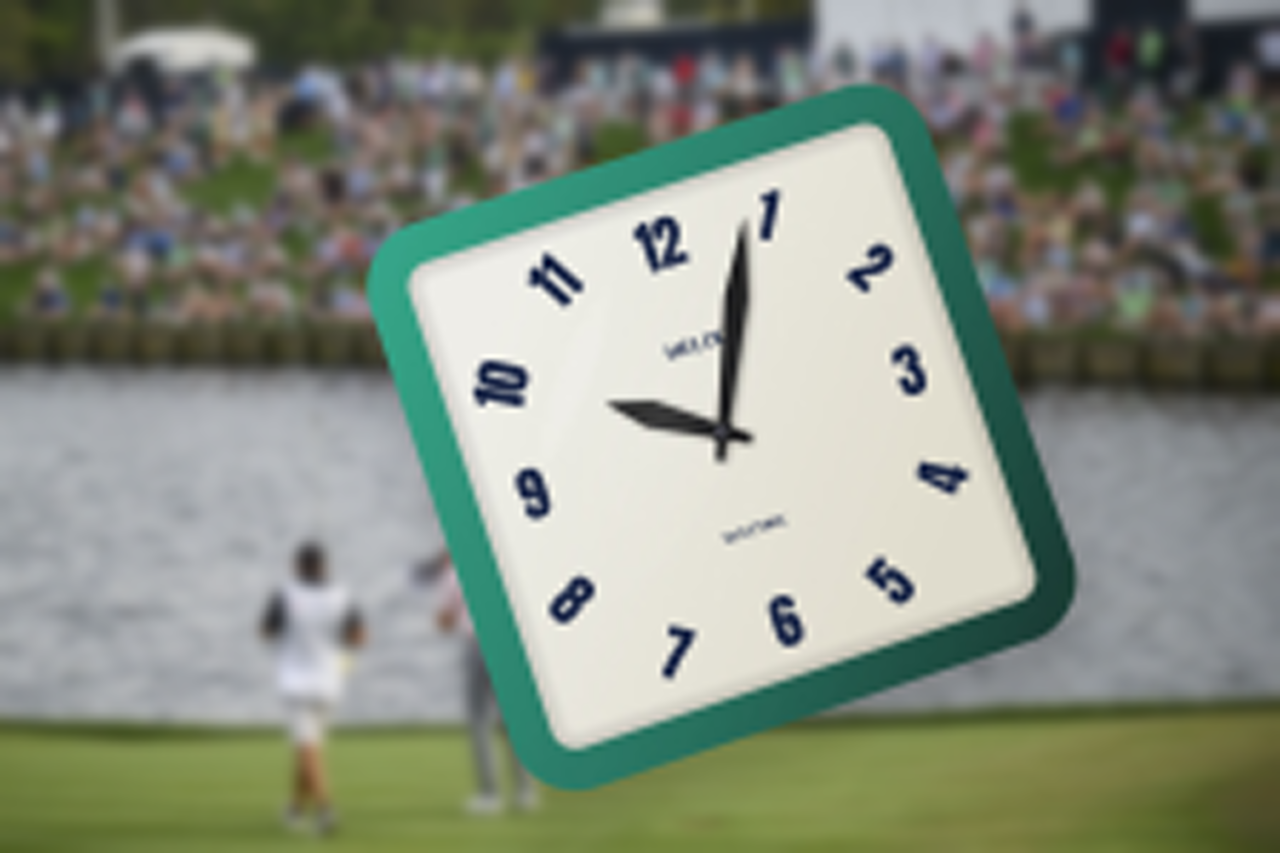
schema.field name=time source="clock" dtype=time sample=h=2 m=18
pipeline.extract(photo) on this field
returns h=10 m=4
